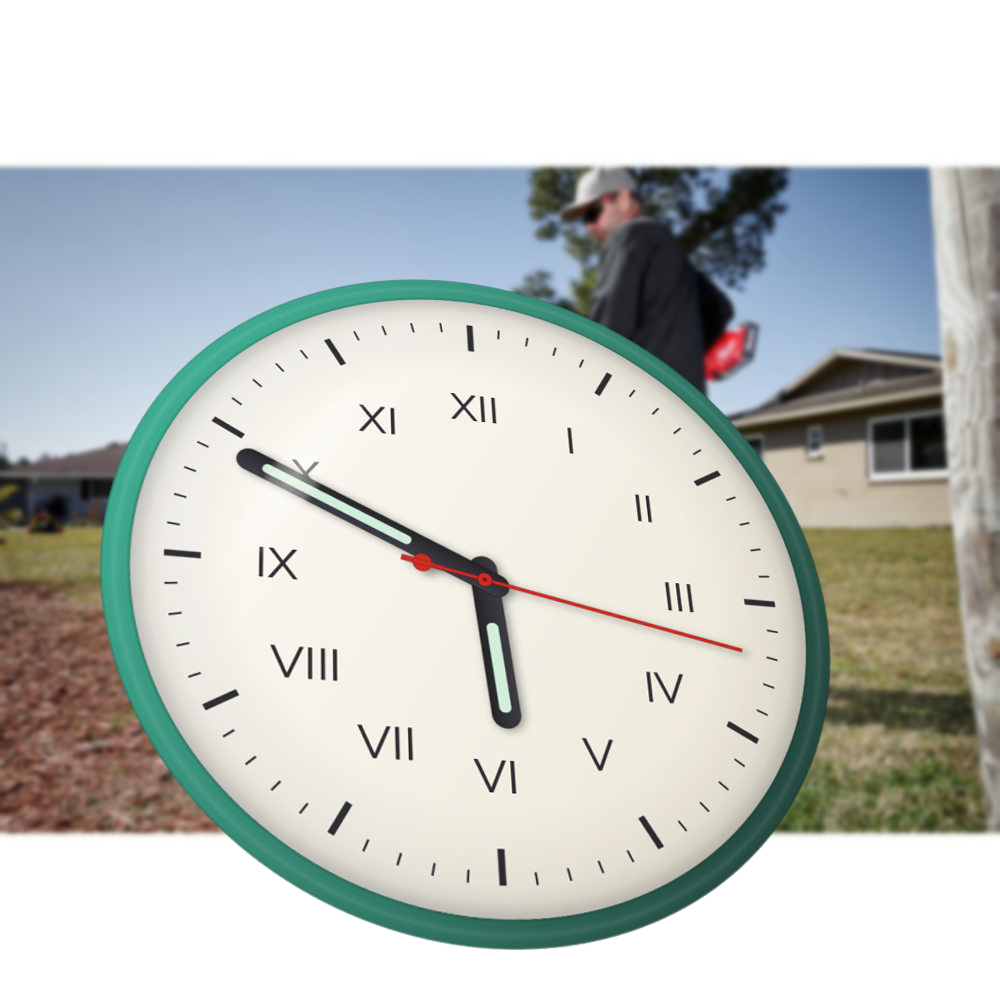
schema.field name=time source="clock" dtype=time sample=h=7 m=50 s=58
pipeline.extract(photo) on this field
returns h=5 m=49 s=17
